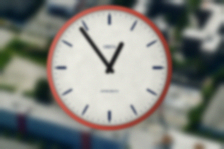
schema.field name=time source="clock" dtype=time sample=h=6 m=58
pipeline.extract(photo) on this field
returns h=12 m=54
